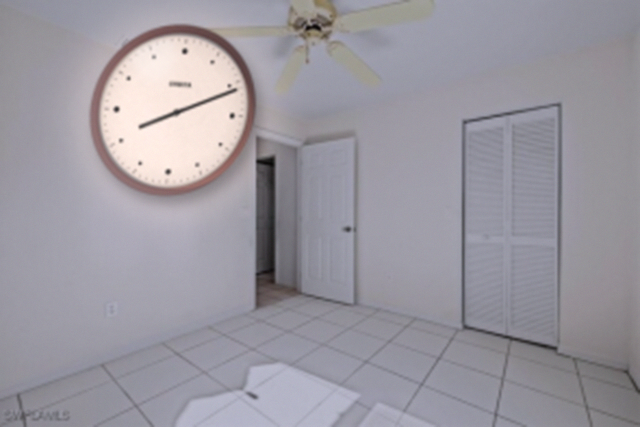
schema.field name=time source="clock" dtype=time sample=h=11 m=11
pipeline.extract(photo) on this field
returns h=8 m=11
